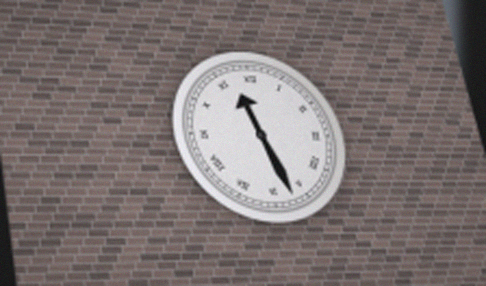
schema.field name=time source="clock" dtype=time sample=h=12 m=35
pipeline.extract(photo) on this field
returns h=11 m=27
